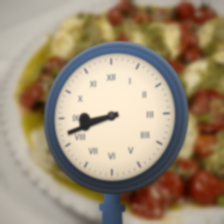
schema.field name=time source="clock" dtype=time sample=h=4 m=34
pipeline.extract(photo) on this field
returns h=8 m=42
